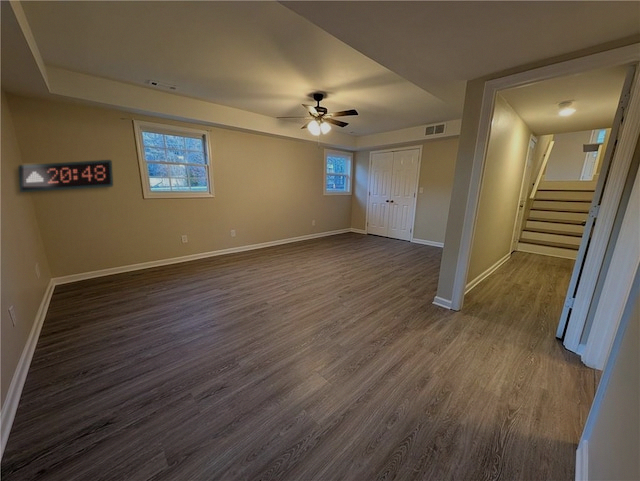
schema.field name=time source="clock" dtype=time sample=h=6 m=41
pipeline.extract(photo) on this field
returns h=20 m=48
